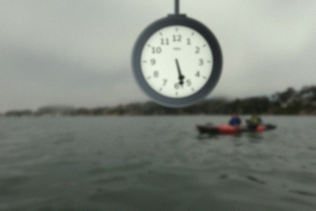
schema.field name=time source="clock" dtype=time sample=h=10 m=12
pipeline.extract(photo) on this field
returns h=5 m=28
